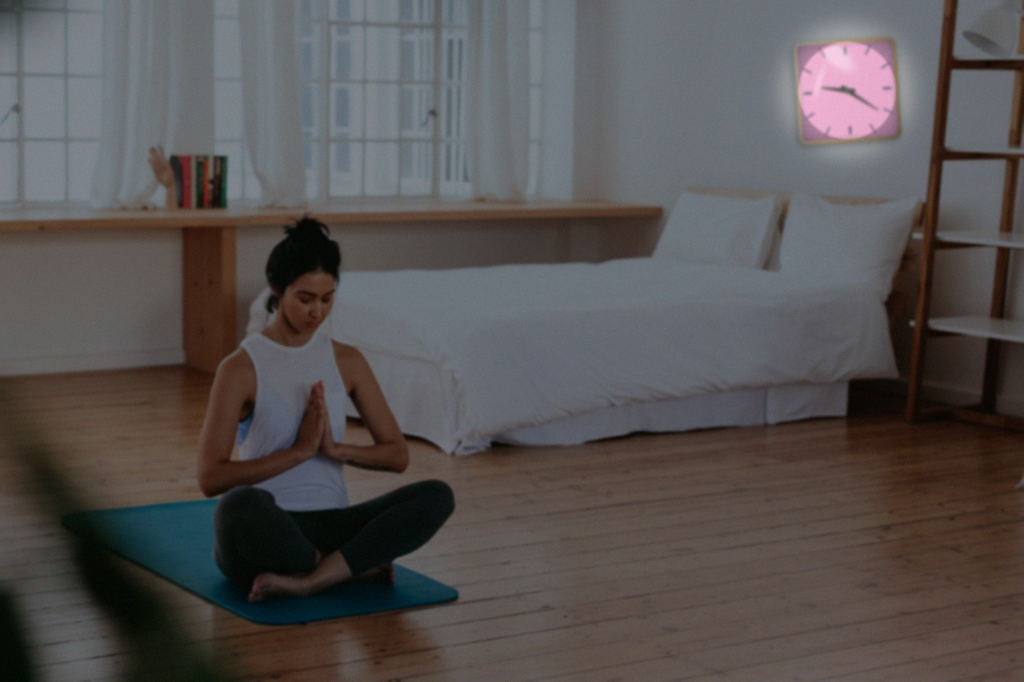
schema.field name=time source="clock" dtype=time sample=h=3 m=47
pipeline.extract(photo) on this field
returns h=9 m=21
